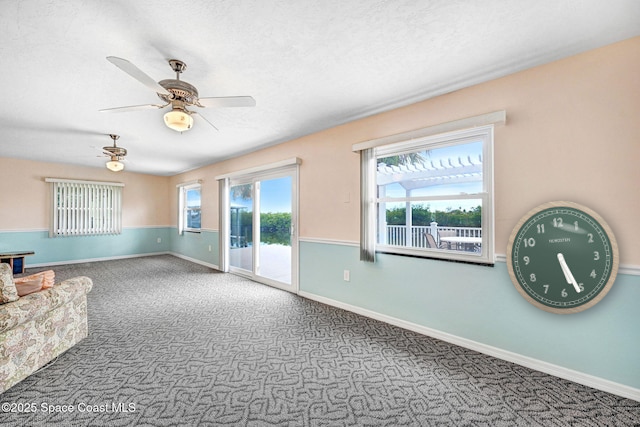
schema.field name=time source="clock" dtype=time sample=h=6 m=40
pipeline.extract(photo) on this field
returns h=5 m=26
